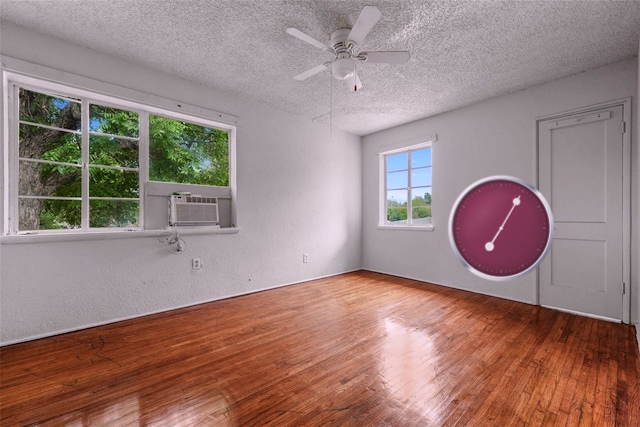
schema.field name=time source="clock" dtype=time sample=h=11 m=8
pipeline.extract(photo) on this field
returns h=7 m=5
